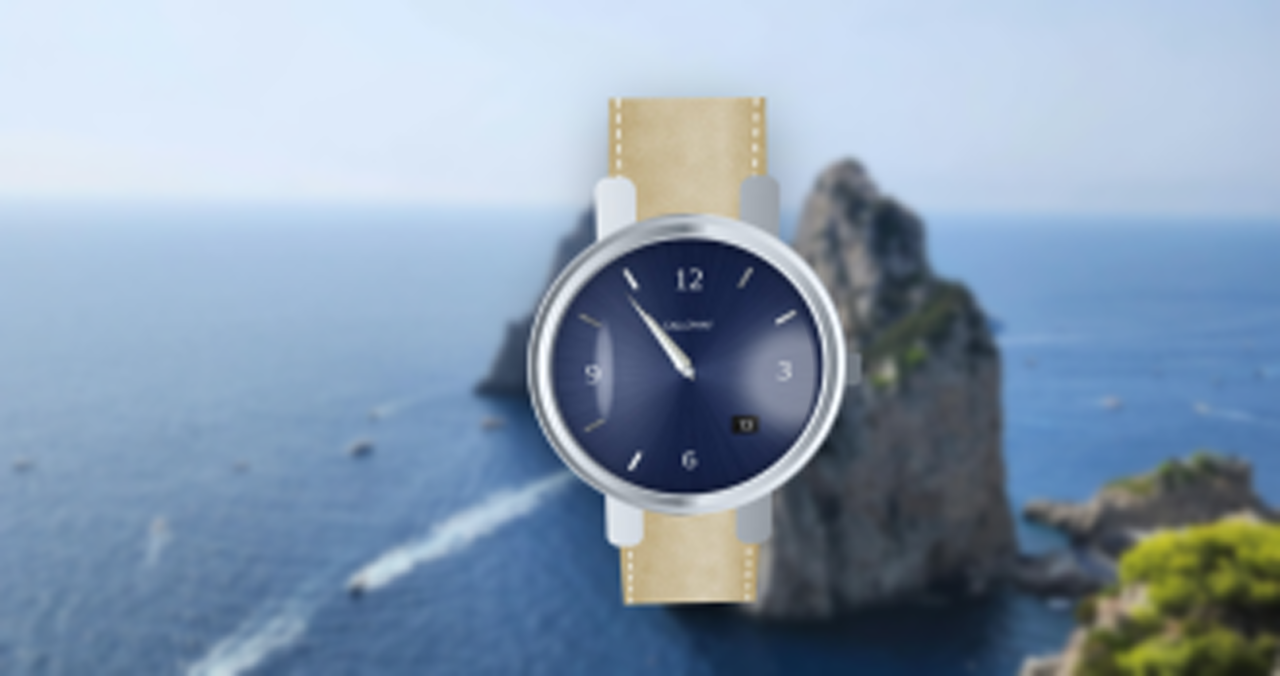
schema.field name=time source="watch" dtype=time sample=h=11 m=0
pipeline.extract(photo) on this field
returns h=10 m=54
